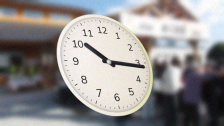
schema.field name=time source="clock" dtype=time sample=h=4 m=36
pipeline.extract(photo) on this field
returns h=10 m=16
